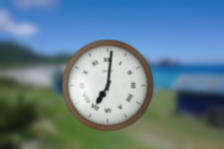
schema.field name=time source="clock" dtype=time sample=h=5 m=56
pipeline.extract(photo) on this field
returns h=7 m=1
